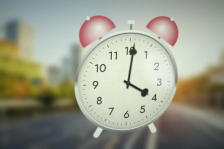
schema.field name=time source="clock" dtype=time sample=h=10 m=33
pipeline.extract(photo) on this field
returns h=4 m=1
